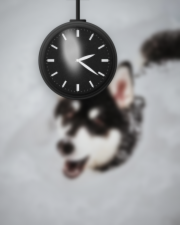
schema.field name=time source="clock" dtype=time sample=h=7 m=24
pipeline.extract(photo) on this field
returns h=2 m=21
